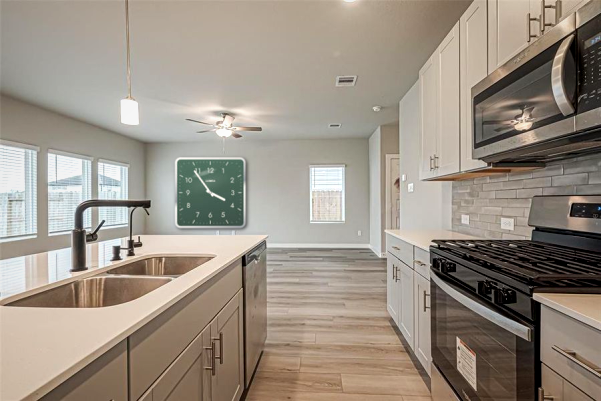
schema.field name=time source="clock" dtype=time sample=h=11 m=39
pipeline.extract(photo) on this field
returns h=3 m=54
